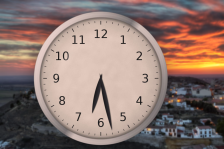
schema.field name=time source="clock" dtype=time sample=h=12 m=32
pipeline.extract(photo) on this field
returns h=6 m=28
